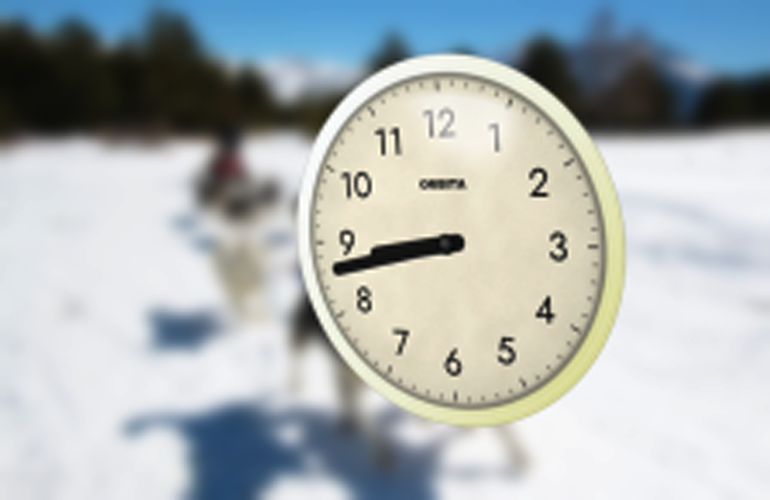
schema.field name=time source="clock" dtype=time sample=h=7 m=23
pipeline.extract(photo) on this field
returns h=8 m=43
